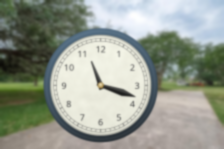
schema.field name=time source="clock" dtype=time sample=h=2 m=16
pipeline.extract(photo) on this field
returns h=11 m=18
